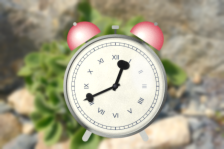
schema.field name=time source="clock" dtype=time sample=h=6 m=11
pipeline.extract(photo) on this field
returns h=12 m=41
